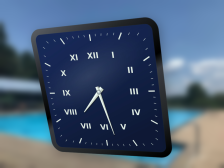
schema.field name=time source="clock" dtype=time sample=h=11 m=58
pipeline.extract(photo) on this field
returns h=7 m=28
